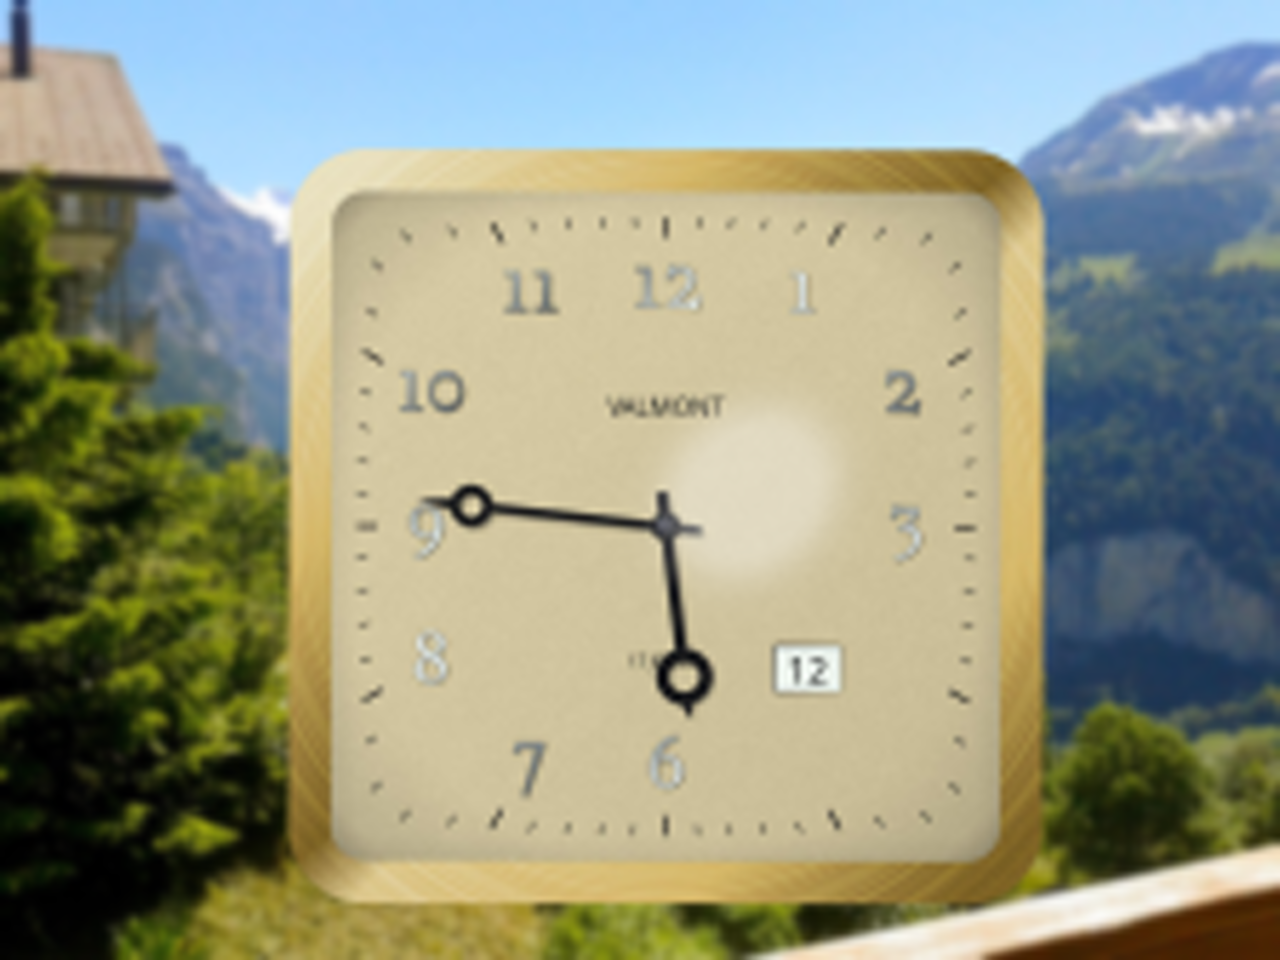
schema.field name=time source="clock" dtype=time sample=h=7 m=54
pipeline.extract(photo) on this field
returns h=5 m=46
